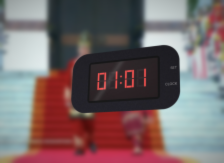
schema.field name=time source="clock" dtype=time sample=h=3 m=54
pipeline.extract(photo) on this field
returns h=1 m=1
